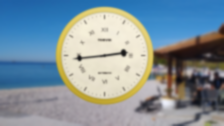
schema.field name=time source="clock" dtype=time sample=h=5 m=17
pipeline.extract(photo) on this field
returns h=2 m=44
